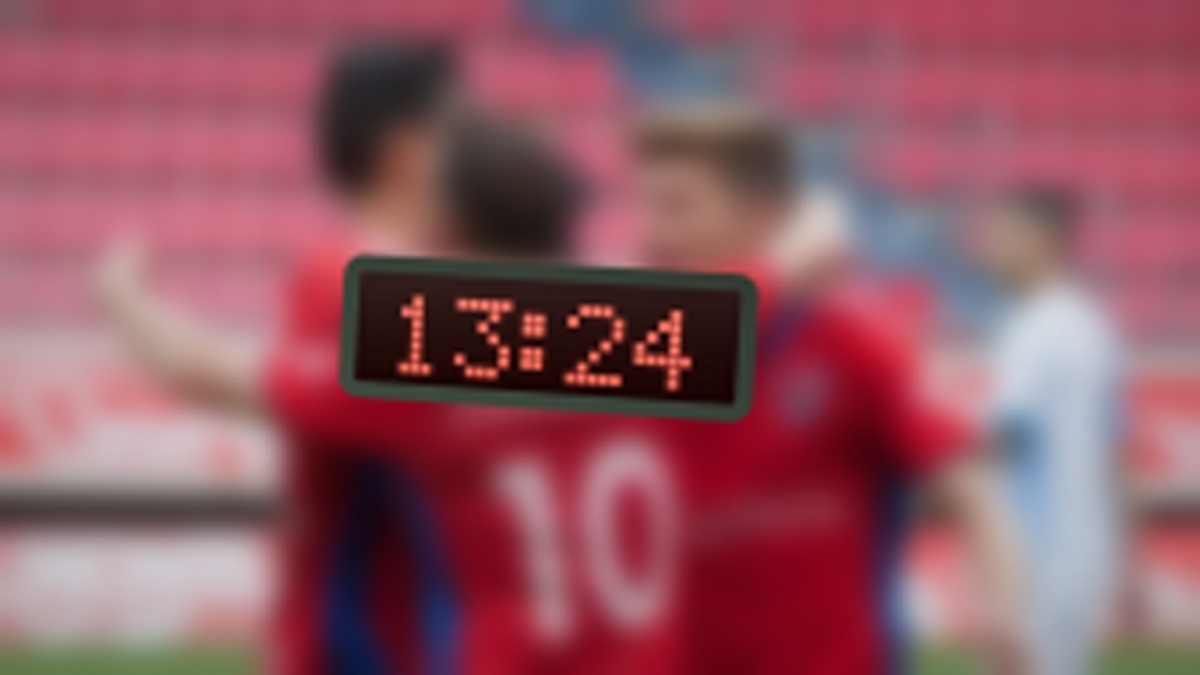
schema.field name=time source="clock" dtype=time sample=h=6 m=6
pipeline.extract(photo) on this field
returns h=13 m=24
